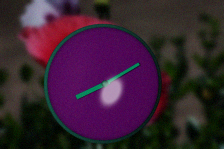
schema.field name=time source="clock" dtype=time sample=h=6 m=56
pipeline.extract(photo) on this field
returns h=8 m=10
